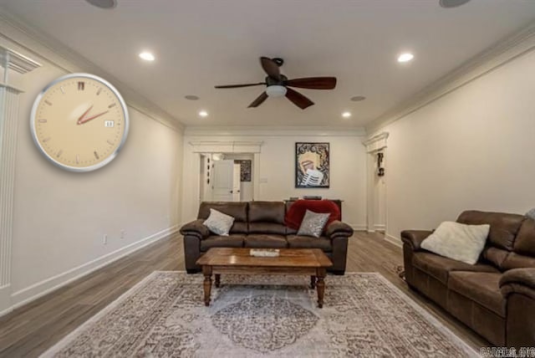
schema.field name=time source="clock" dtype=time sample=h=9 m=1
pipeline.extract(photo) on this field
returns h=1 m=11
